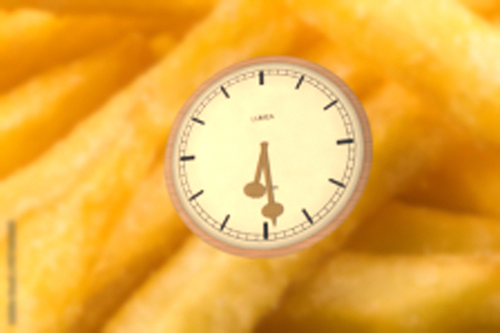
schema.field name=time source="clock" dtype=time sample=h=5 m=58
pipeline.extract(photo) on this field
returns h=6 m=29
